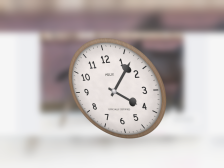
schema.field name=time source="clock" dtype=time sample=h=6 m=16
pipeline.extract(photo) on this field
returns h=4 m=7
